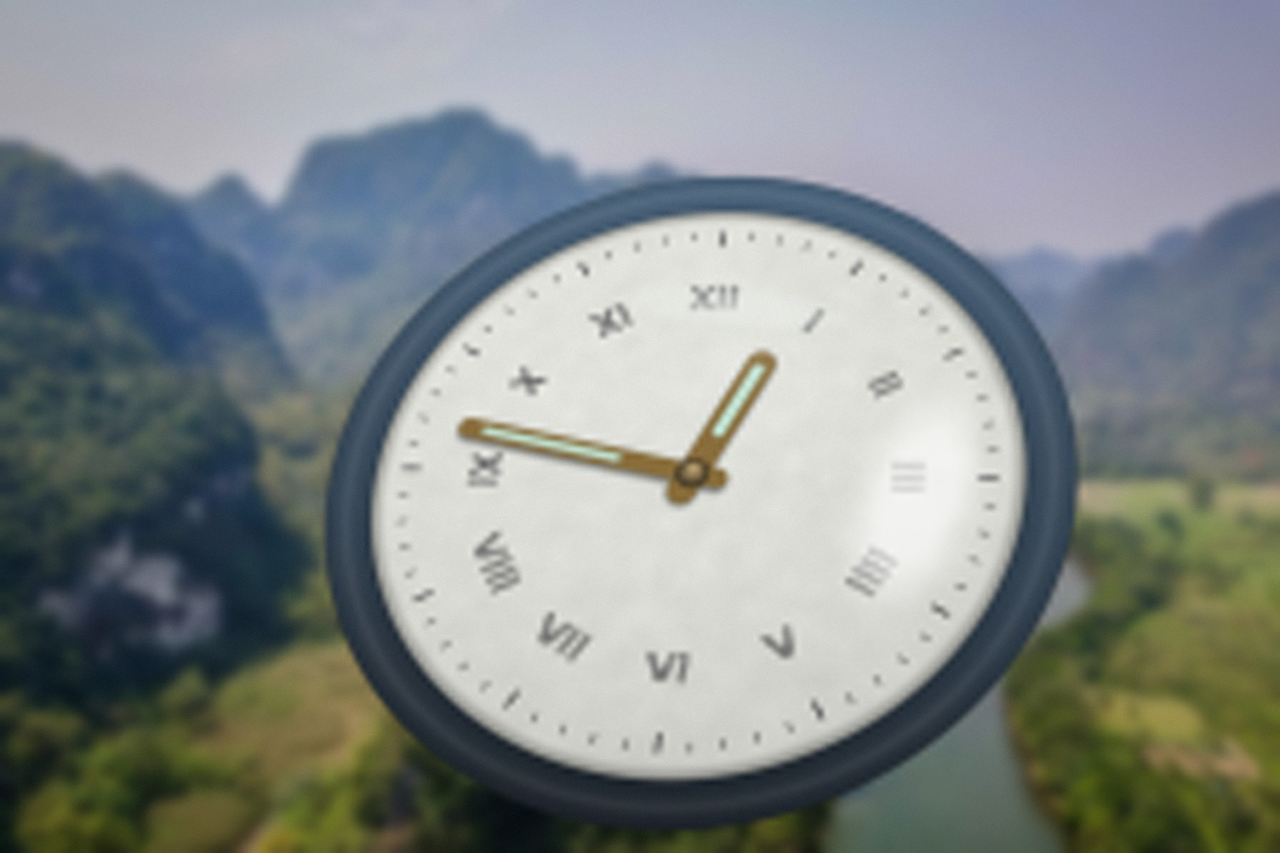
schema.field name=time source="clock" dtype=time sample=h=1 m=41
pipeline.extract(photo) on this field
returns h=12 m=47
